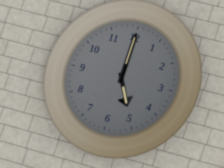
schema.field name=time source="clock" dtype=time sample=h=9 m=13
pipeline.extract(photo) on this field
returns h=5 m=0
